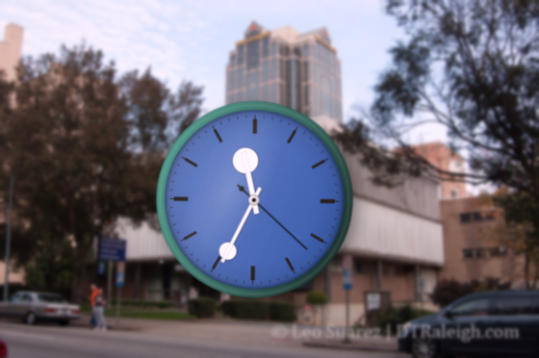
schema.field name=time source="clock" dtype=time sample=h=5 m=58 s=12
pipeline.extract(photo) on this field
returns h=11 m=34 s=22
